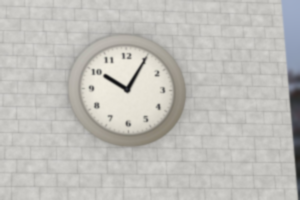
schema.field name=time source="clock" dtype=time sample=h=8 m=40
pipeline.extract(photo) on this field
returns h=10 m=5
